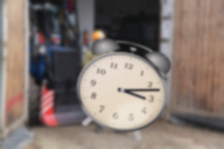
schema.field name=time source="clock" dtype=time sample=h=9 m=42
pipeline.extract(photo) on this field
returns h=3 m=12
